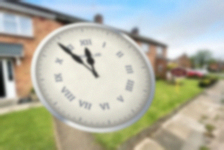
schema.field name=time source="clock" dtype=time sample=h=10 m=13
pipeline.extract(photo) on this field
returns h=11 m=54
